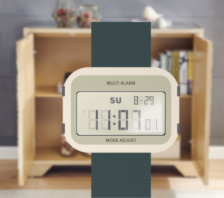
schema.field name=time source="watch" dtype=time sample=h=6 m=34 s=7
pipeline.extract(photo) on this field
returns h=11 m=7 s=1
